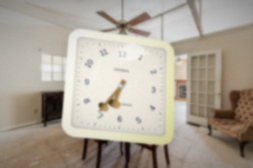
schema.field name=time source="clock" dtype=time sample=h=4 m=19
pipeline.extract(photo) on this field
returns h=6 m=36
